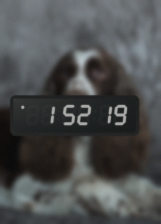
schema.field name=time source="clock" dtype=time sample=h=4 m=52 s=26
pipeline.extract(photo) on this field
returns h=1 m=52 s=19
